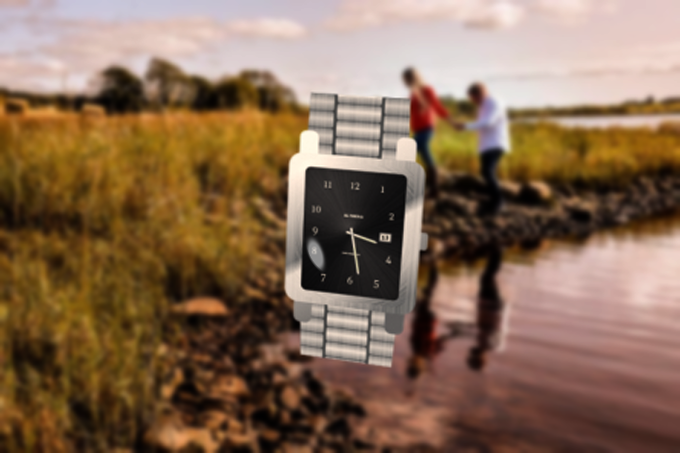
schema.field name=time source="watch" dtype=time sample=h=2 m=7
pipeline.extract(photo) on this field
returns h=3 m=28
